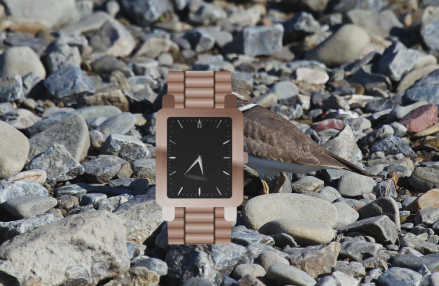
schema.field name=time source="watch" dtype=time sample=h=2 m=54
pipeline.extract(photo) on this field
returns h=5 m=37
